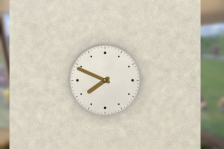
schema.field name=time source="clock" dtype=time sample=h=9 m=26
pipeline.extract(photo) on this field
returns h=7 m=49
